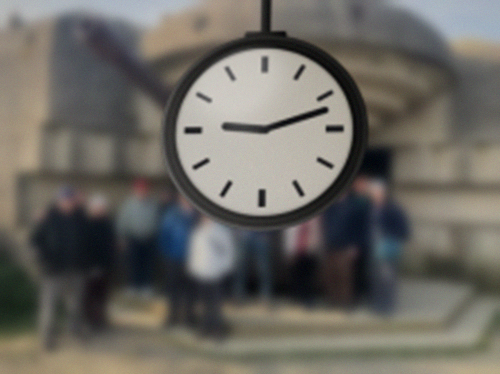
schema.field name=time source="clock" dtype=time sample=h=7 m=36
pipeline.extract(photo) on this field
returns h=9 m=12
